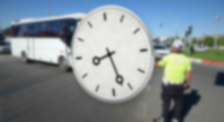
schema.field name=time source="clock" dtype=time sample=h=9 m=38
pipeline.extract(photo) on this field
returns h=8 m=27
